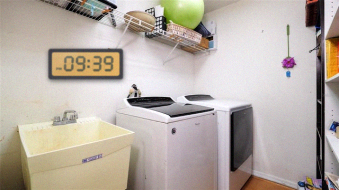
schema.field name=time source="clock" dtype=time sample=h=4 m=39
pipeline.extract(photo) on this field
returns h=9 m=39
